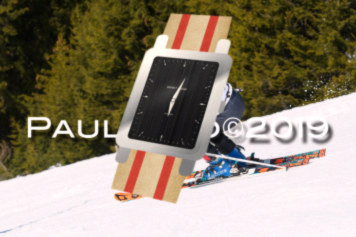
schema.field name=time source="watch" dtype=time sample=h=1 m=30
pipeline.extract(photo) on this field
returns h=6 m=2
